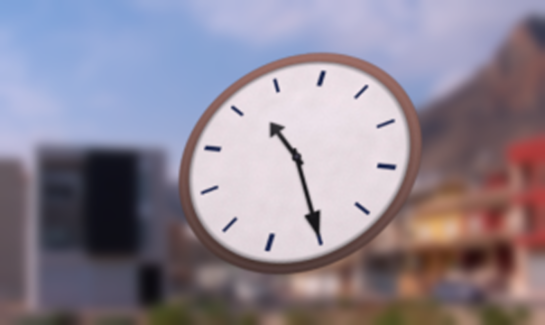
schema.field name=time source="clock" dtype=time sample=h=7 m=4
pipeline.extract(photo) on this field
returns h=10 m=25
